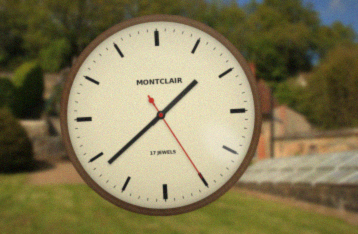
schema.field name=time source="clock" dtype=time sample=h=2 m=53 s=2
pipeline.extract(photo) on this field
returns h=1 m=38 s=25
